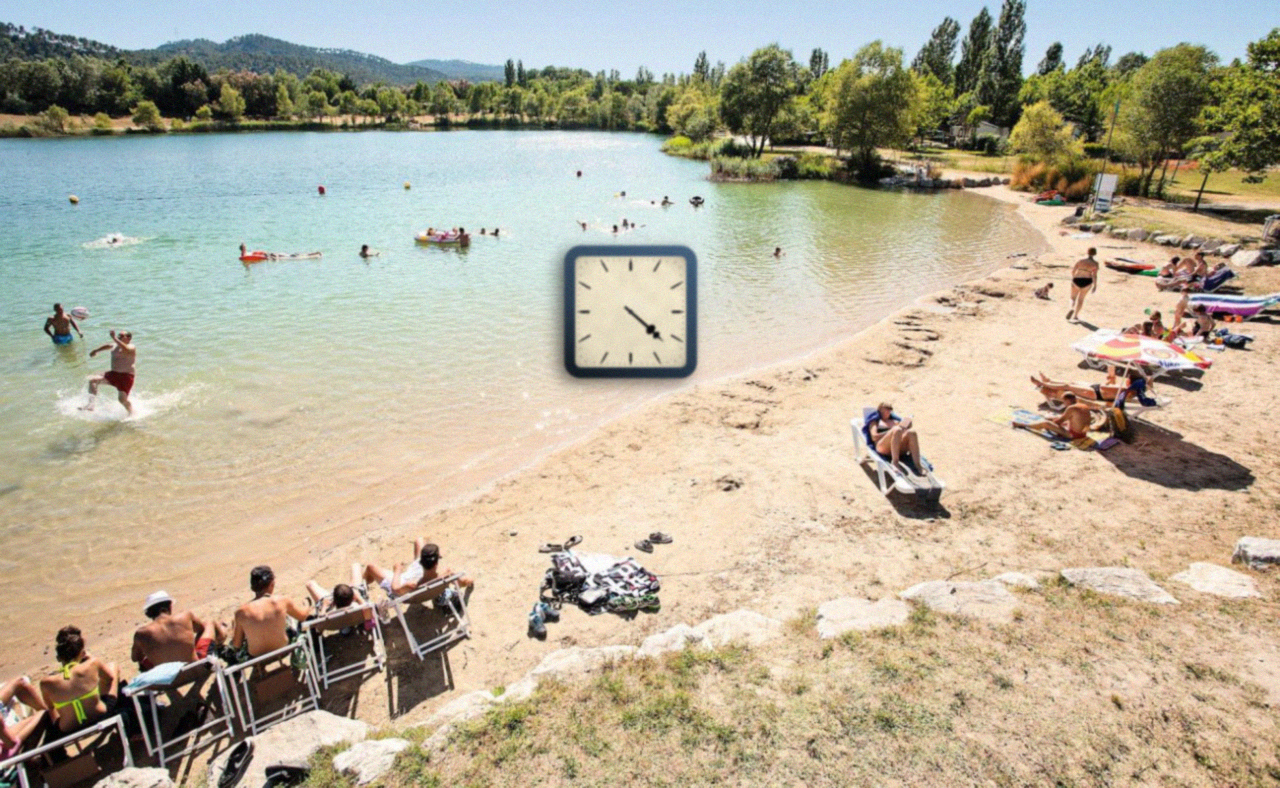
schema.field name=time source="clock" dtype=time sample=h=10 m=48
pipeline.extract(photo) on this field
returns h=4 m=22
